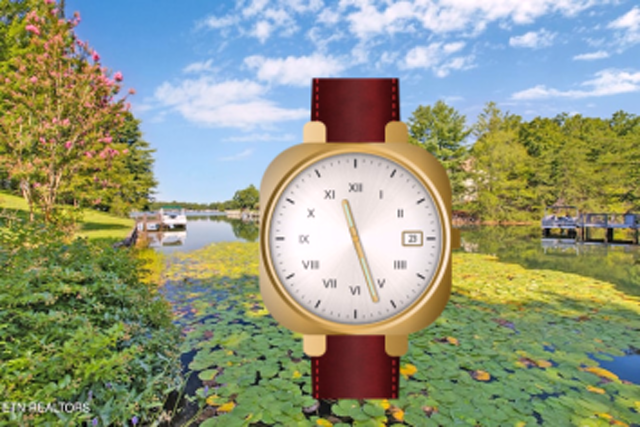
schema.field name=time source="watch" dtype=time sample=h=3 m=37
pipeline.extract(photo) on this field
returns h=11 m=27
